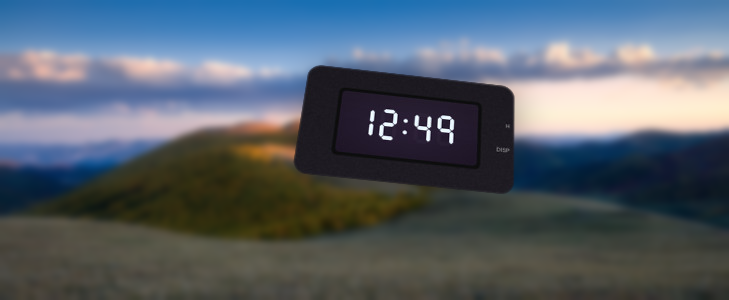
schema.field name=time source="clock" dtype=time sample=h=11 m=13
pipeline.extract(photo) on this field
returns h=12 m=49
